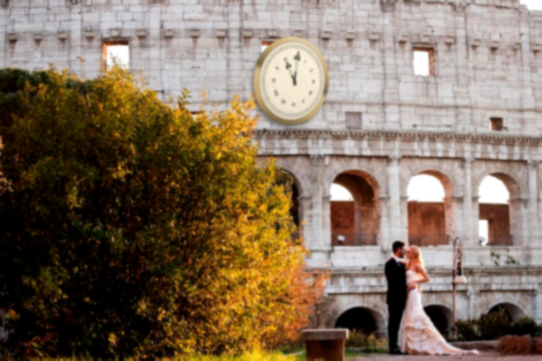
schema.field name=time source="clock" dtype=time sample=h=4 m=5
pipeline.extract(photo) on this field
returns h=11 m=1
